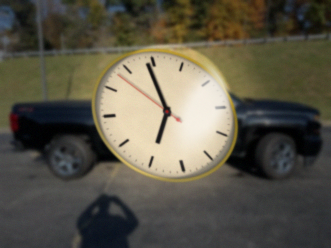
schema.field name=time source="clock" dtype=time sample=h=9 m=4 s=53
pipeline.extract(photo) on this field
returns h=6 m=58 s=53
